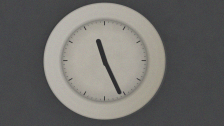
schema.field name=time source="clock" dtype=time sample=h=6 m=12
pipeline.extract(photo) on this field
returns h=11 m=26
